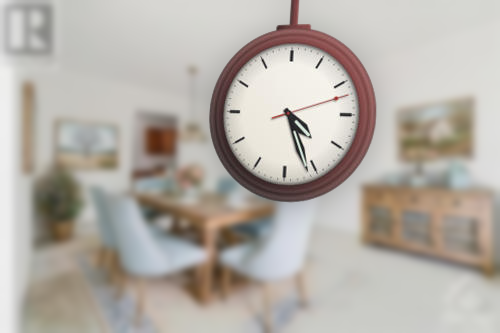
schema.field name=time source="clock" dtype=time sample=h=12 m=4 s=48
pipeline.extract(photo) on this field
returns h=4 m=26 s=12
